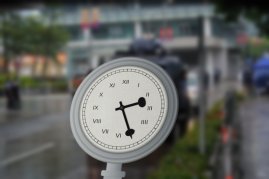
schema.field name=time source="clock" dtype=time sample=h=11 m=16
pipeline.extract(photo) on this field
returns h=2 m=26
